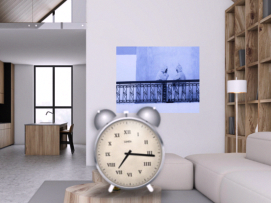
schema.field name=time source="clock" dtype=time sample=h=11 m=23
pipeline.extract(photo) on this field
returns h=7 m=16
